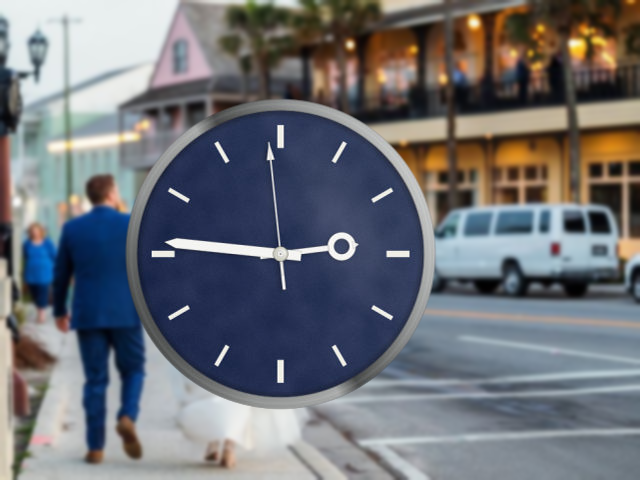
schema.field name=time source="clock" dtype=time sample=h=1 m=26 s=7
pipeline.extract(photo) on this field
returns h=2 m=45 s=59
